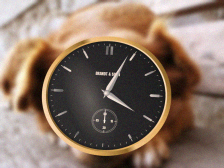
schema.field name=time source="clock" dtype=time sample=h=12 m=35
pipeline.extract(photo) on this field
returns h=4 m=4
